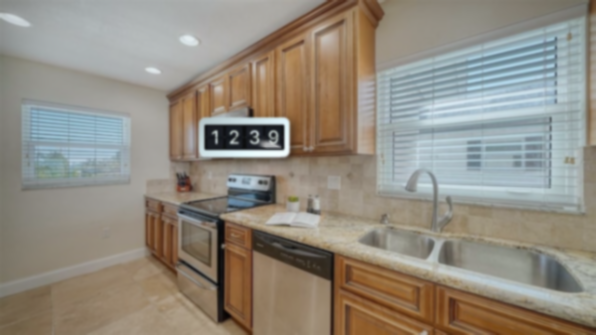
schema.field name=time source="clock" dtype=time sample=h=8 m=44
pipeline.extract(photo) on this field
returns h=12 m=39
